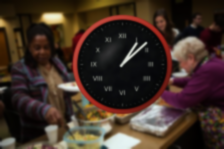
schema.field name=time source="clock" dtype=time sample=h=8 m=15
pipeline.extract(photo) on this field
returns h=1 m=8
